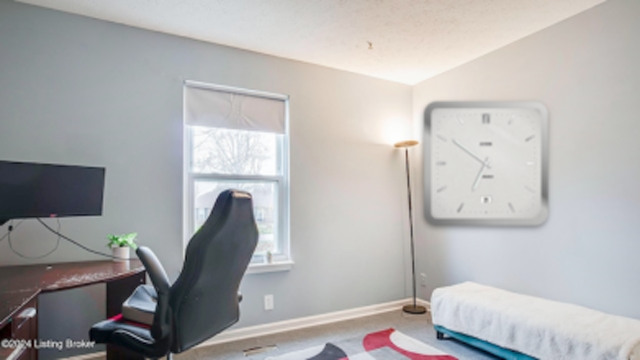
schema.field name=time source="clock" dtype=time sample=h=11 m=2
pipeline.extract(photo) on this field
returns h=6 m=51
